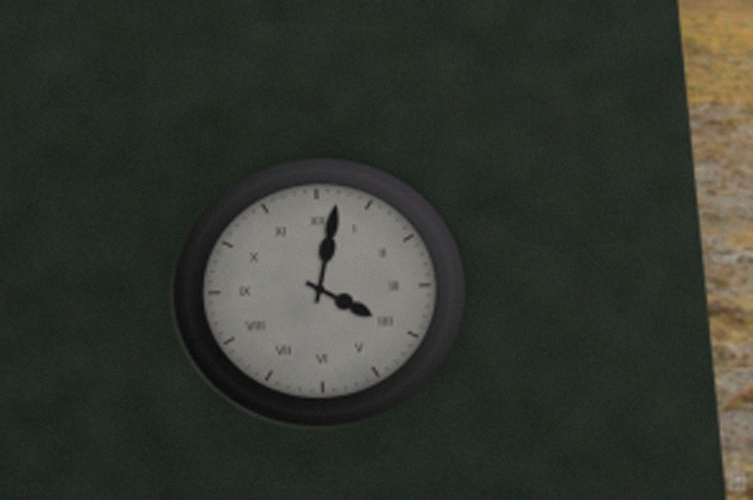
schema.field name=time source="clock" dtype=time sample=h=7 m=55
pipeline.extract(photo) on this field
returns h=4 m=2
